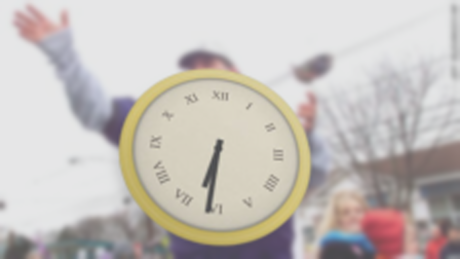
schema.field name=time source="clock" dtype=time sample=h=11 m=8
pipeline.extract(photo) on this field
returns h=6 m=31
